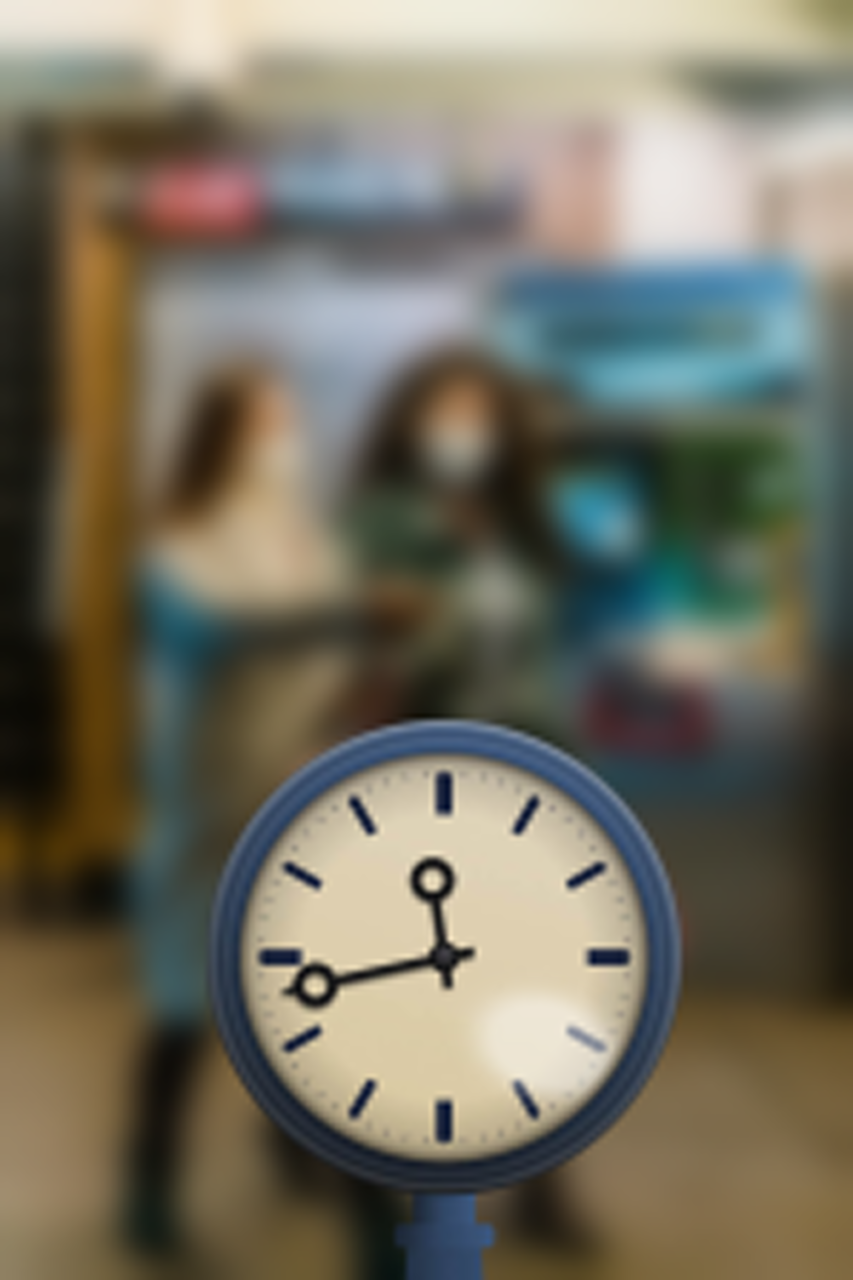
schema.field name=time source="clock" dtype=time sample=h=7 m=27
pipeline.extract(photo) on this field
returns h=11 m=43
